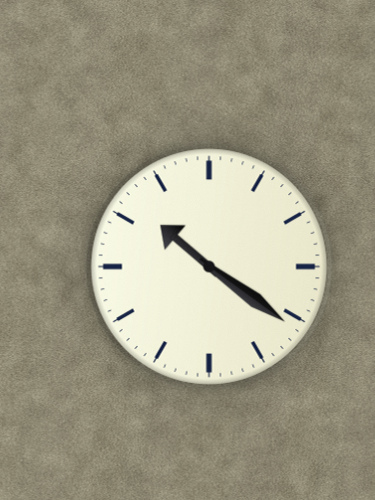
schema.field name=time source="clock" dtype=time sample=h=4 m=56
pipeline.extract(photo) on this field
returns h=10 m=21
